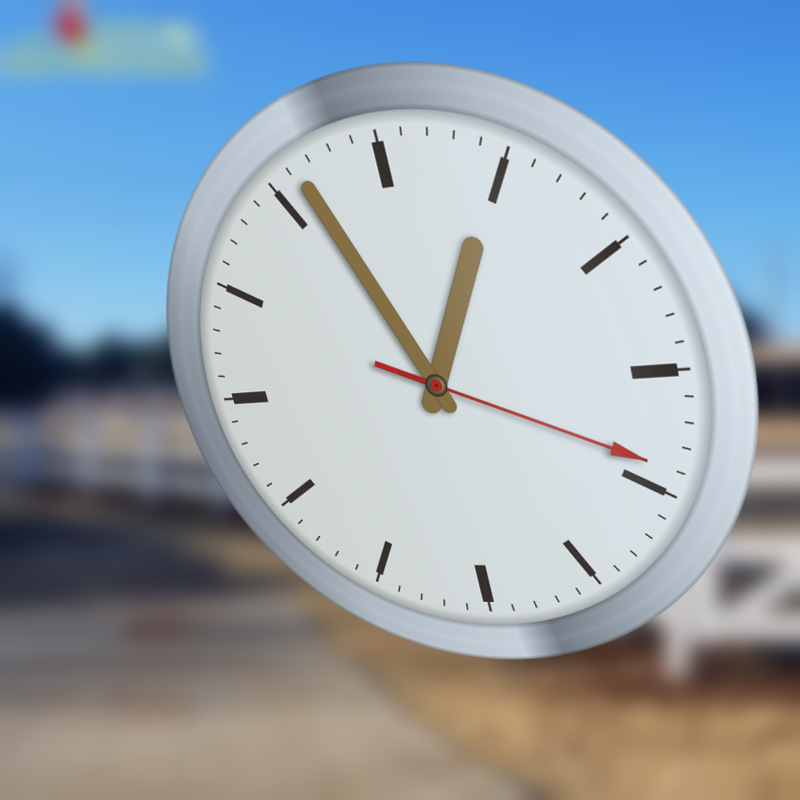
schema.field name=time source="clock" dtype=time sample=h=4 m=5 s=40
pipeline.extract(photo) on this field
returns h=12 m=56 s=19
